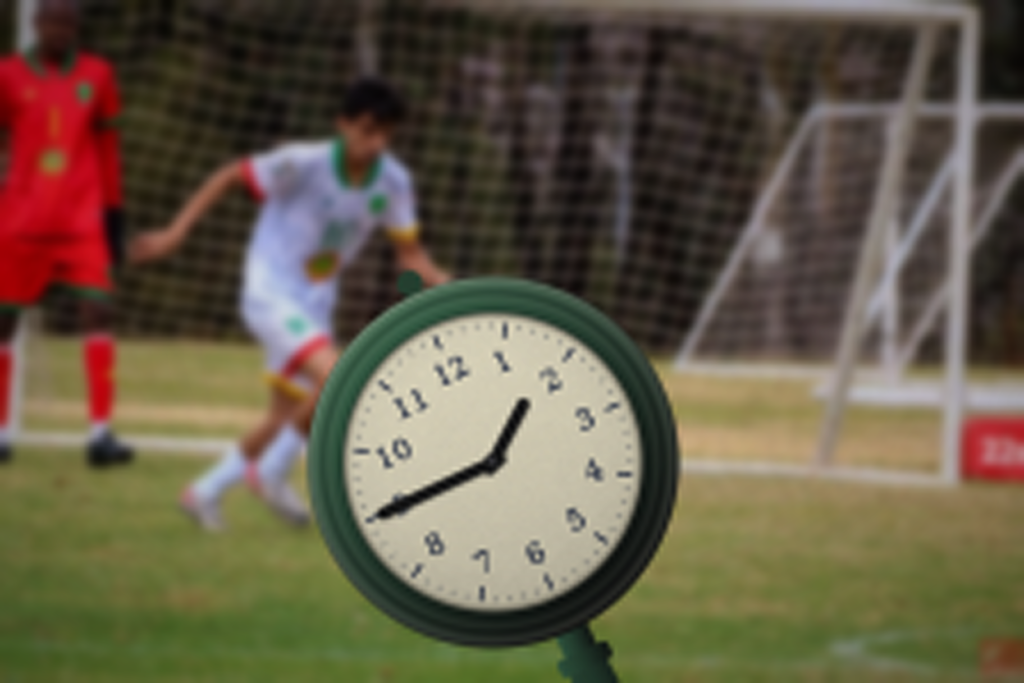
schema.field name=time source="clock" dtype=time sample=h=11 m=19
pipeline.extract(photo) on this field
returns h=1 m=45
